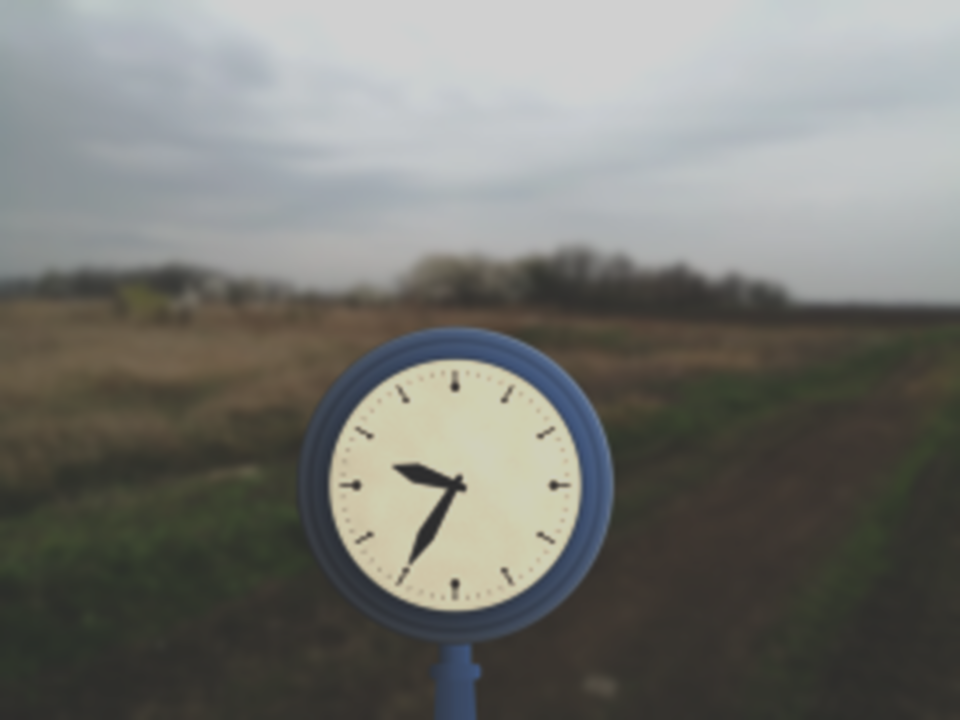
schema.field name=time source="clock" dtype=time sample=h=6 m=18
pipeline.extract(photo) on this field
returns h=9 m=35
